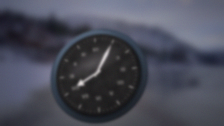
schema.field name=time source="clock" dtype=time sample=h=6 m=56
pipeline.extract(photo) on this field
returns h=8 m=5
